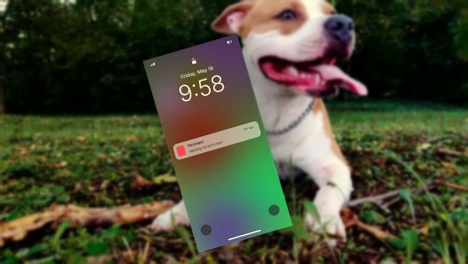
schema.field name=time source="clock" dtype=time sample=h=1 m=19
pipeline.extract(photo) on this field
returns h=9 m=58
